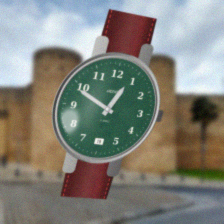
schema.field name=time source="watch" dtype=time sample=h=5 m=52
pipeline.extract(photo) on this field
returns h=12 m=49
